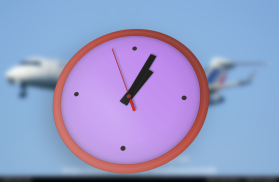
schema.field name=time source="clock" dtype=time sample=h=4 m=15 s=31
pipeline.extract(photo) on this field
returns h=1 m=3 s=56
